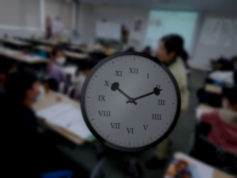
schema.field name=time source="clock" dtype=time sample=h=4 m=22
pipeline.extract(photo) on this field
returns h=10 m=11
